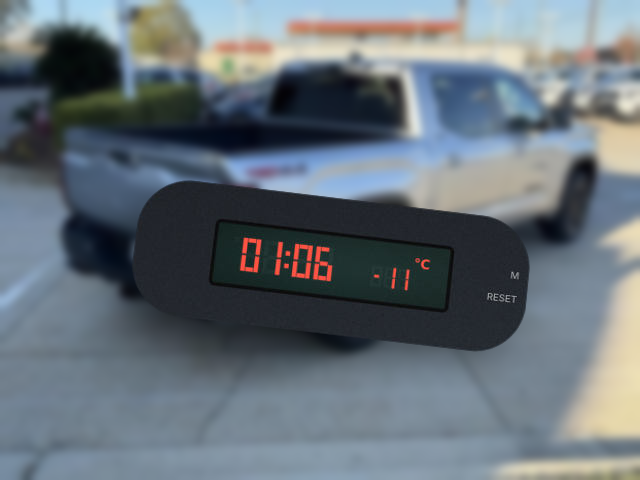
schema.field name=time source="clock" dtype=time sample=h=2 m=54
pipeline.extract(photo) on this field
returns h=1 m=6
